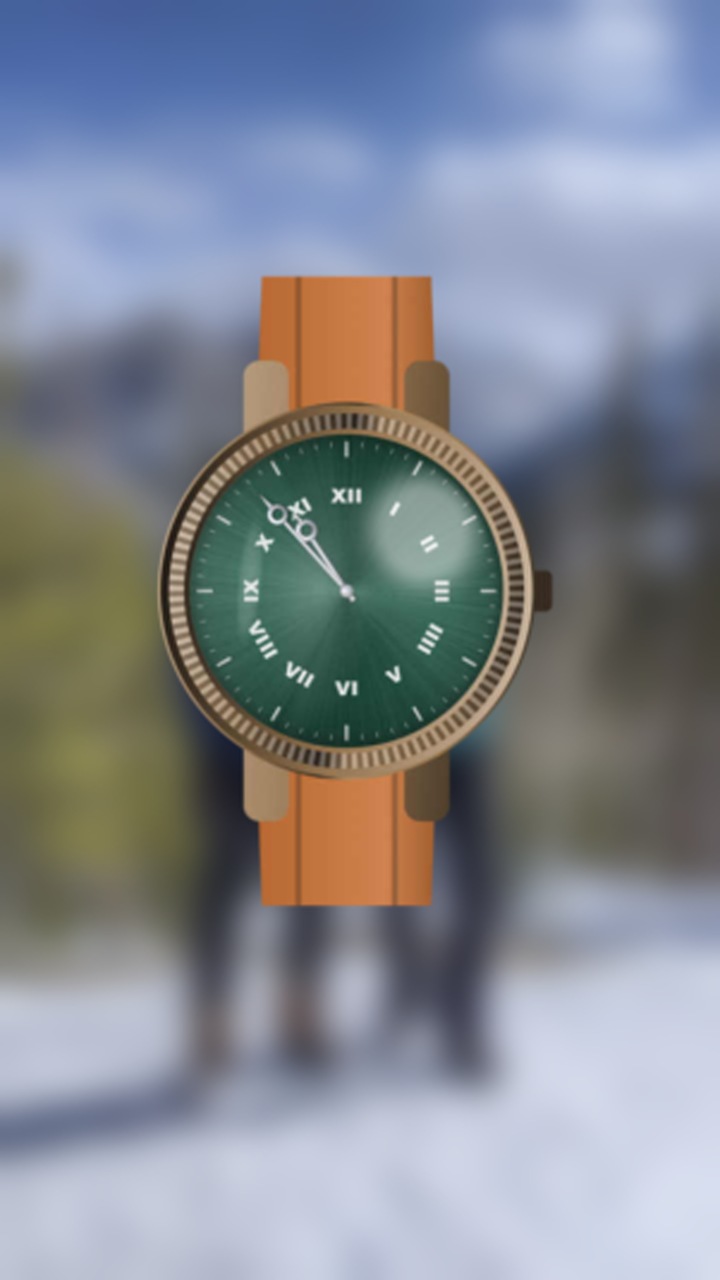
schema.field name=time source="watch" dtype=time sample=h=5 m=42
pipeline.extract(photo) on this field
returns h=10 m=53
